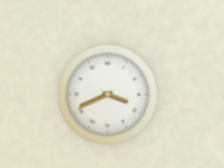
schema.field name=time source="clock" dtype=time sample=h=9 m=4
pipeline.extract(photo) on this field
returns h=3 m=41
